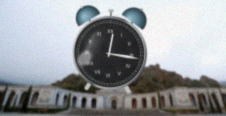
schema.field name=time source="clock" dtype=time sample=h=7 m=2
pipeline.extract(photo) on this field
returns h=12 m=16
